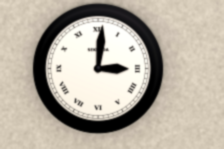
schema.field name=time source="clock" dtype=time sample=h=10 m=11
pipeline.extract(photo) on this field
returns h=3 m=1
